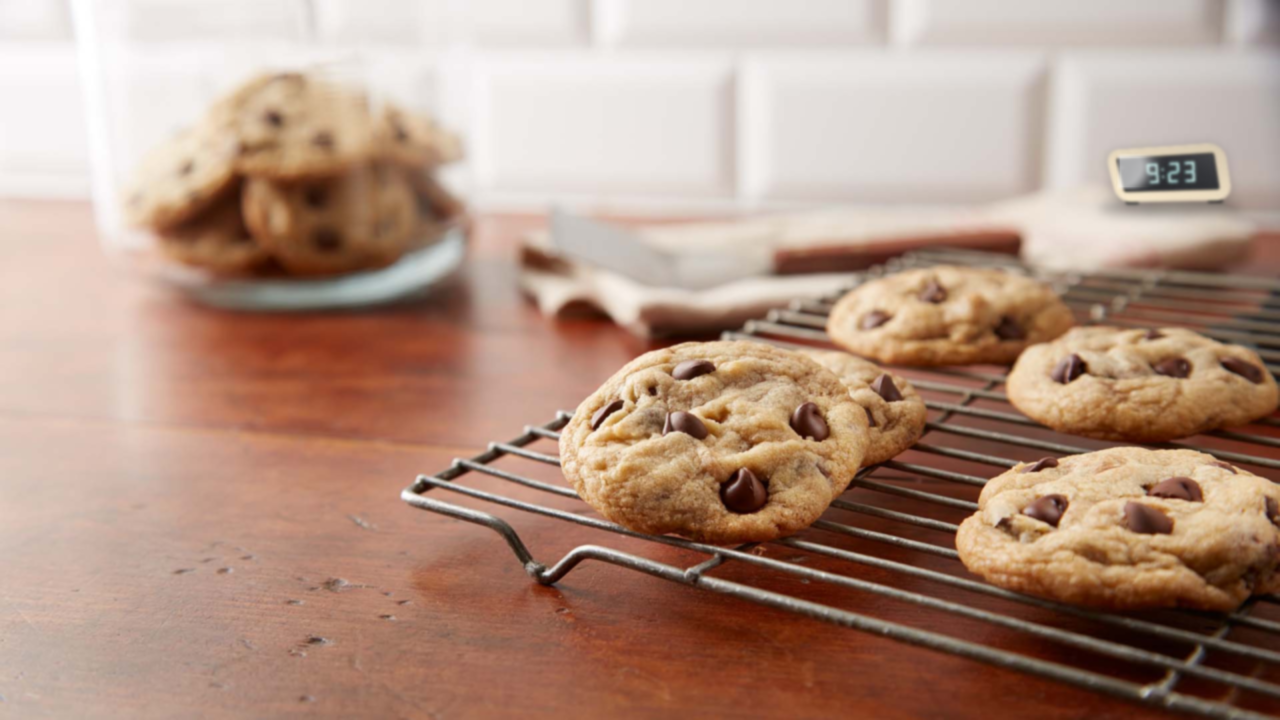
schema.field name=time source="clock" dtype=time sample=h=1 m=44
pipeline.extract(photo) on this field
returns h=9 m=23
